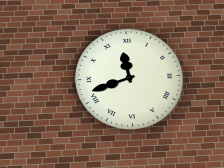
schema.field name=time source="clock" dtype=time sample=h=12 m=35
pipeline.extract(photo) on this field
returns h=11 m=42
